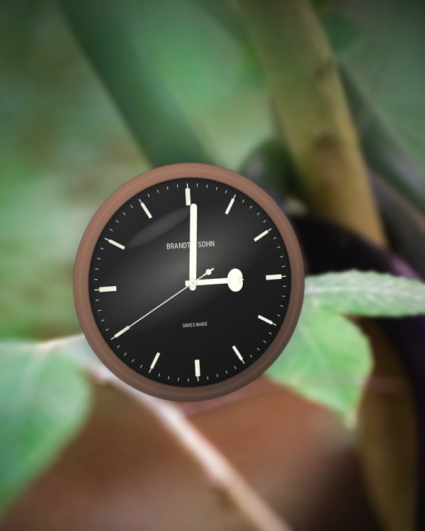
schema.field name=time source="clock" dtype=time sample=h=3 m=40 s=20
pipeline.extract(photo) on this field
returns h=3 m=0 s=40
